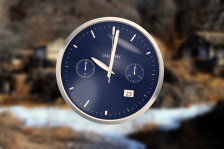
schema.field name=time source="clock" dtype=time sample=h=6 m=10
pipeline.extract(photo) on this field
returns h=10 m=1
